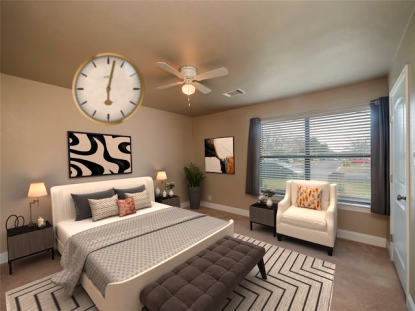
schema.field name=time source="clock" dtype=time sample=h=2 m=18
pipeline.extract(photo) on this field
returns h=6 m=2
